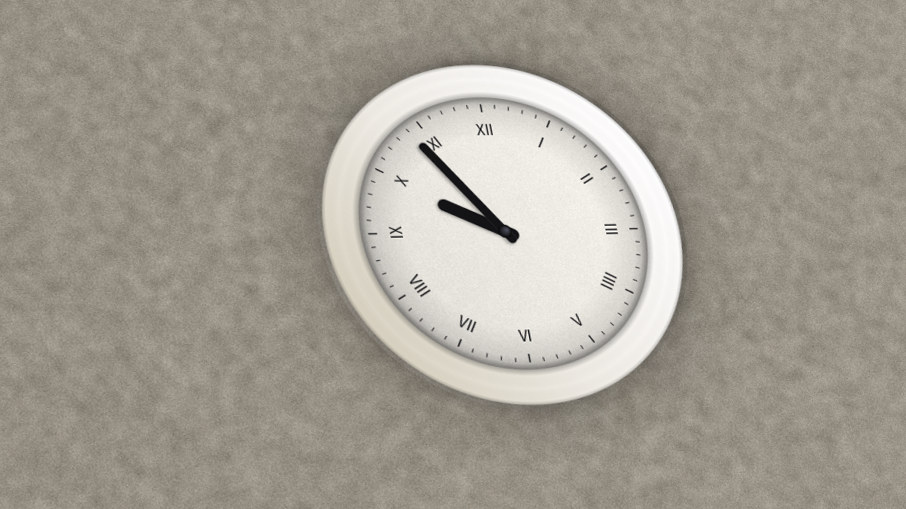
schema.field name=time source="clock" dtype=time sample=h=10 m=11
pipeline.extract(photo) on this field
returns h=9 m=54
